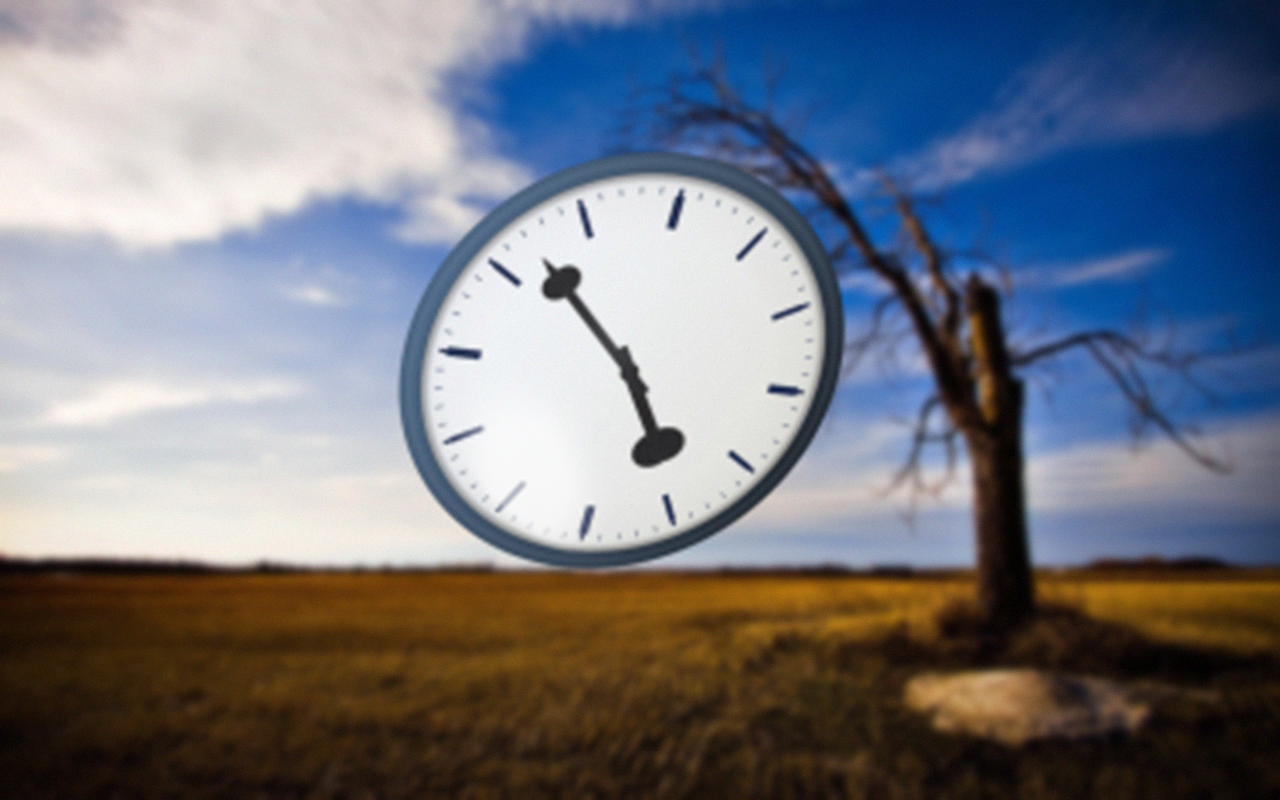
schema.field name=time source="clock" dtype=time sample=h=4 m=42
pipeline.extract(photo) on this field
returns h=4 m=52
